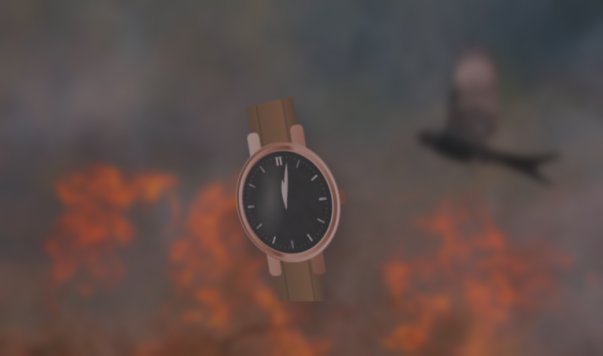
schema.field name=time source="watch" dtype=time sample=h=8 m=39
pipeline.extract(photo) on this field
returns h=12 m=2
